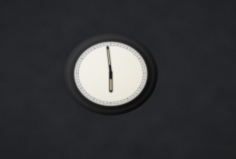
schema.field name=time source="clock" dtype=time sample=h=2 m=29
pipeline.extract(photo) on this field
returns h=5 m=59
